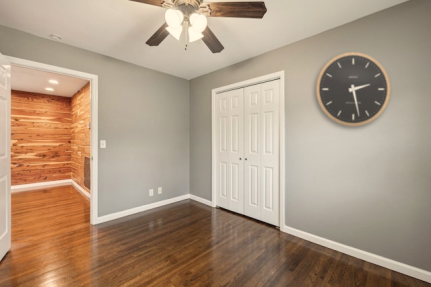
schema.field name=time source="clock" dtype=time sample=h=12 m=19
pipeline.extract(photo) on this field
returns h=2 m=28
